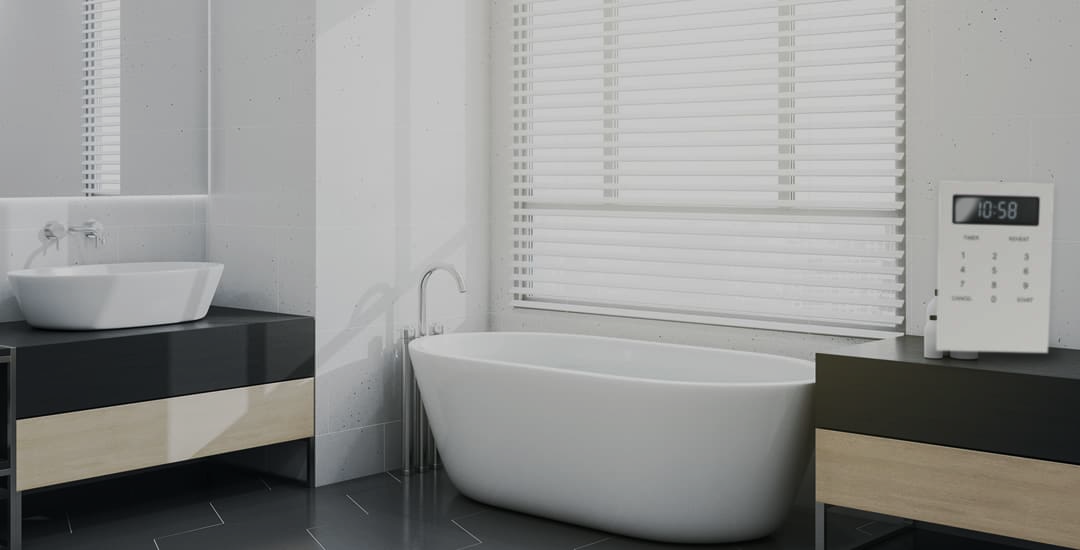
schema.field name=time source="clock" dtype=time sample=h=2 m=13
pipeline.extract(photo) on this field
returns h=10 m=58
